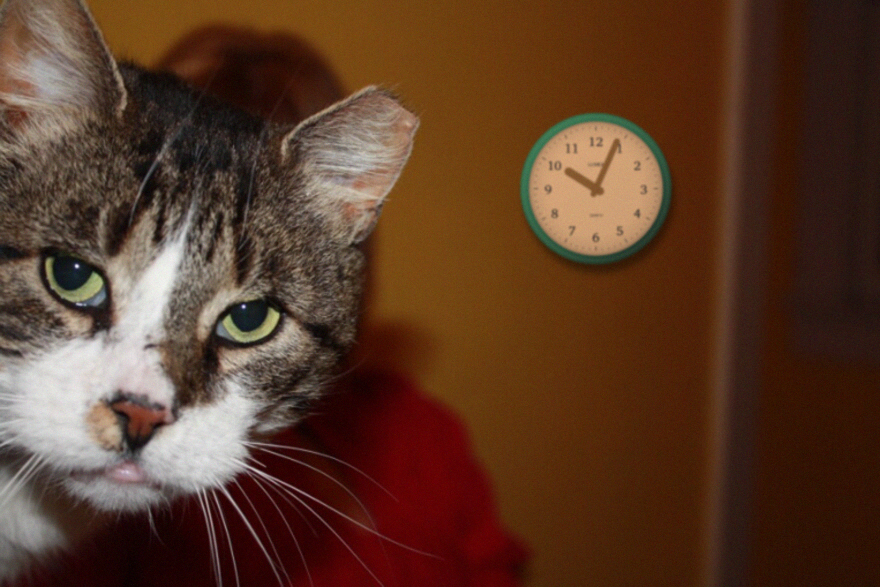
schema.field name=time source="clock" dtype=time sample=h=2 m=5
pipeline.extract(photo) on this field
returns h=10 m=4
